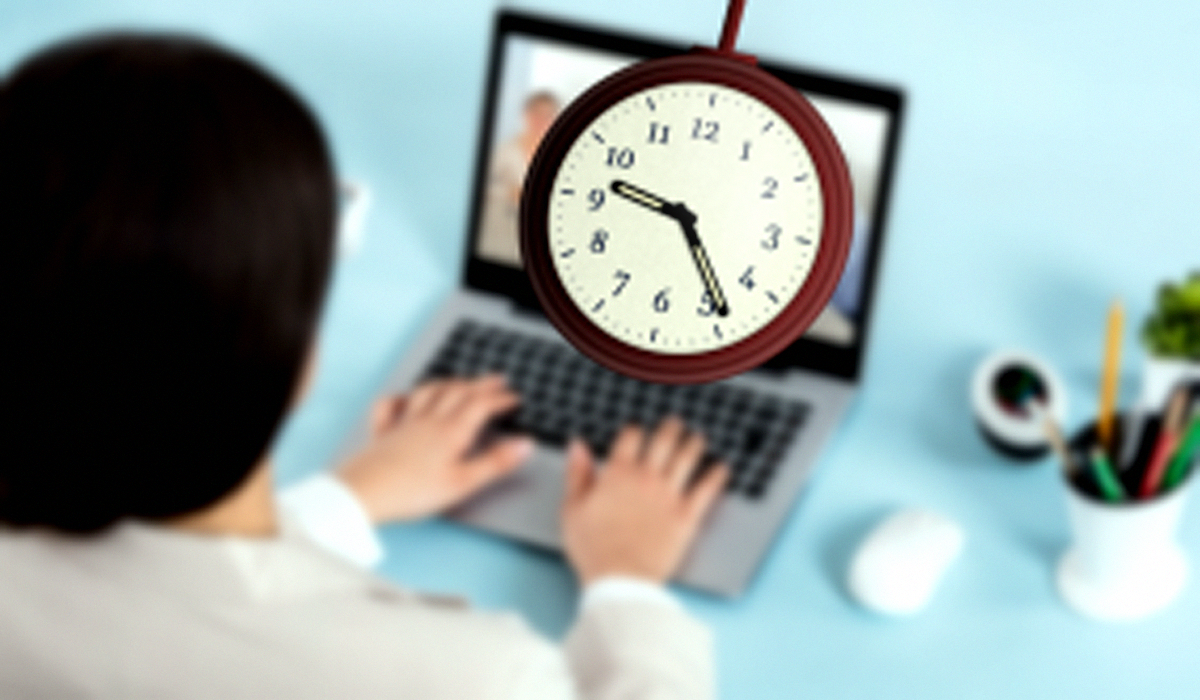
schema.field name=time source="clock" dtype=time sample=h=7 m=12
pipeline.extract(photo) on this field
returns h=9 m=24
